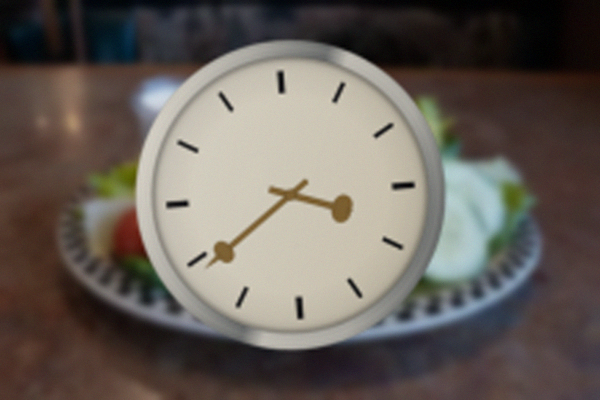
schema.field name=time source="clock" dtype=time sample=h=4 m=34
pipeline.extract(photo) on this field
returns h=3 m=39
